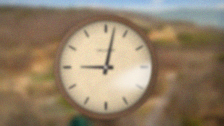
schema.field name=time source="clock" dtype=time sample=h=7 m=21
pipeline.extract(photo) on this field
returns h=9 m=2
